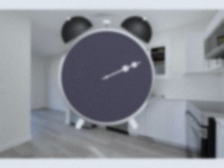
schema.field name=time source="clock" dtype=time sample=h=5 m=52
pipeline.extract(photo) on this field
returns h=2 m=11
